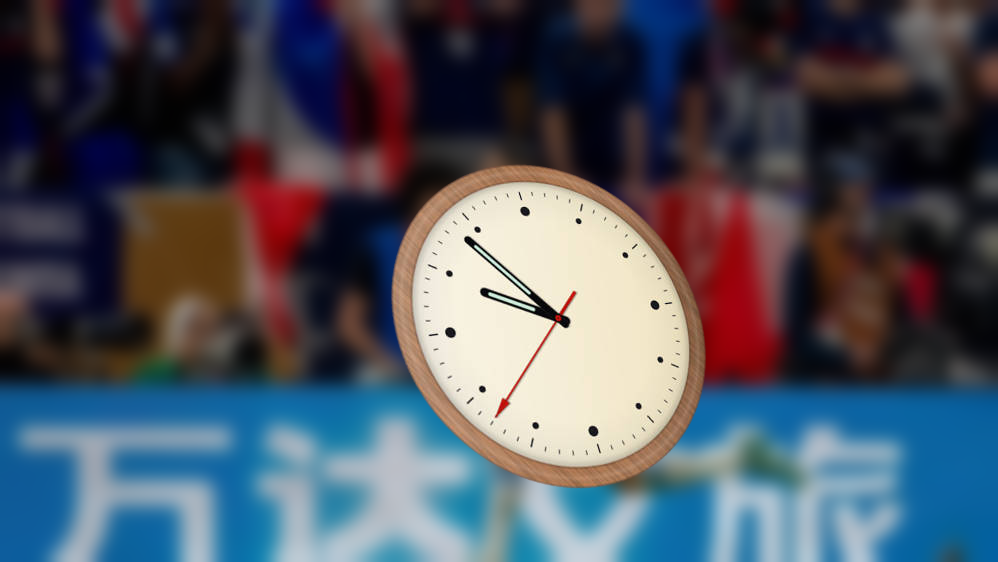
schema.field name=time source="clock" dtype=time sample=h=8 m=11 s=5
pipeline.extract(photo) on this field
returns h=9 m=53 s=38
